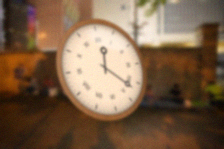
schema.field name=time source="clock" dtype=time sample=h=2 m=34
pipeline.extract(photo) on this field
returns h=12 m=22
